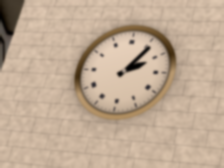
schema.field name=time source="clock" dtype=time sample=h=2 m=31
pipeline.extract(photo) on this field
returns h=2 m=6
